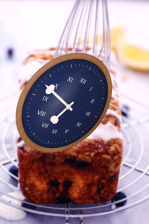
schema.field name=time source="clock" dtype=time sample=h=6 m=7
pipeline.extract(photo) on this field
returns h=6 m=48
